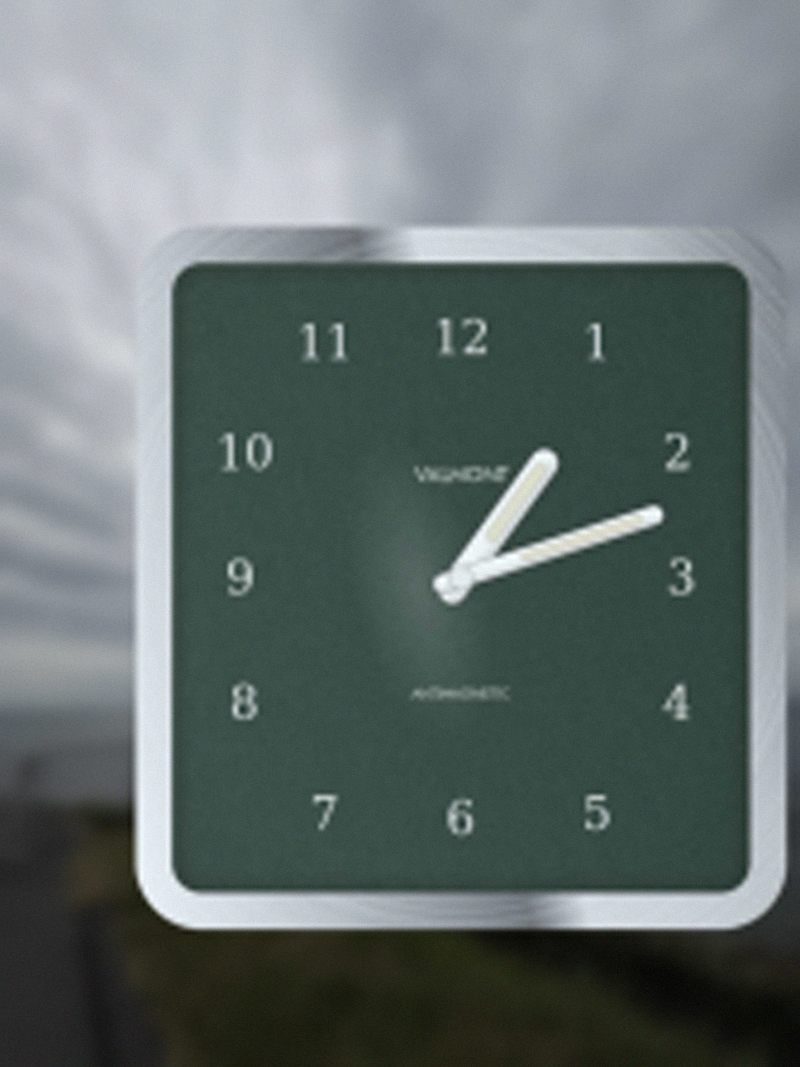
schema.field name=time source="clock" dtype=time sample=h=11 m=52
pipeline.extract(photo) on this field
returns h=1 m=12
